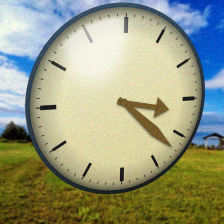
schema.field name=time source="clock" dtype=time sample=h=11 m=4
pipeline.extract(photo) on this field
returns h=3 m=22
